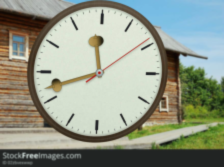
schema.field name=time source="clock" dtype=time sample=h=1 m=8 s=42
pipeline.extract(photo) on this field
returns h=11 m=42 s=9
